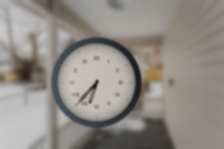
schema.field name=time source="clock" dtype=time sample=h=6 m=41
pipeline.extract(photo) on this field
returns h=6 m=37
